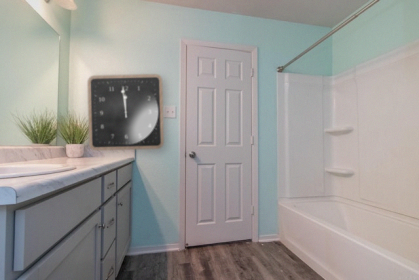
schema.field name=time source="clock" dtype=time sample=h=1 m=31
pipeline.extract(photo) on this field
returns h=11 m=59
